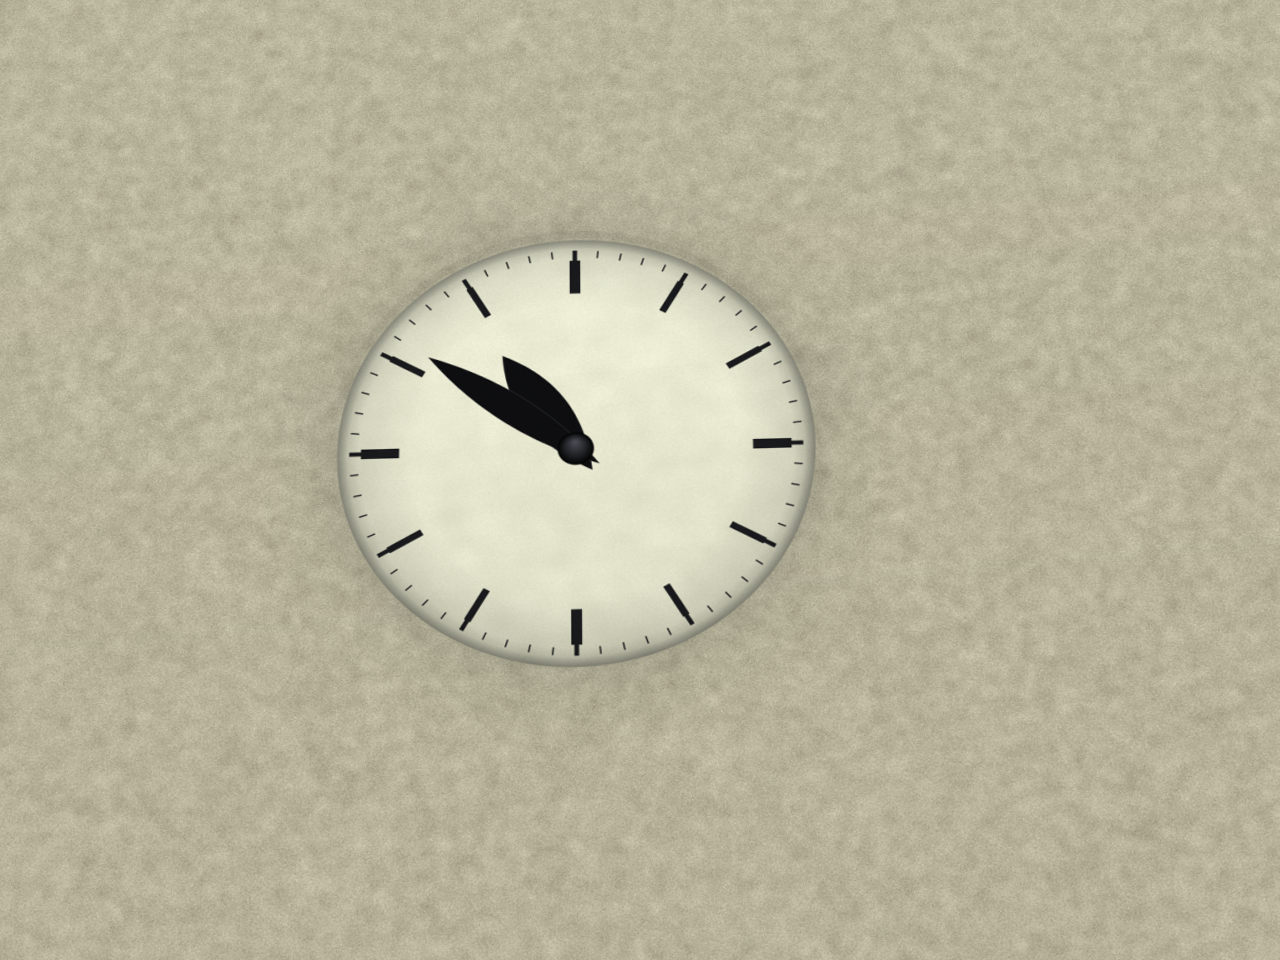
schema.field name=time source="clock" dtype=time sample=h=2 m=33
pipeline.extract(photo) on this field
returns h=10 m=51
